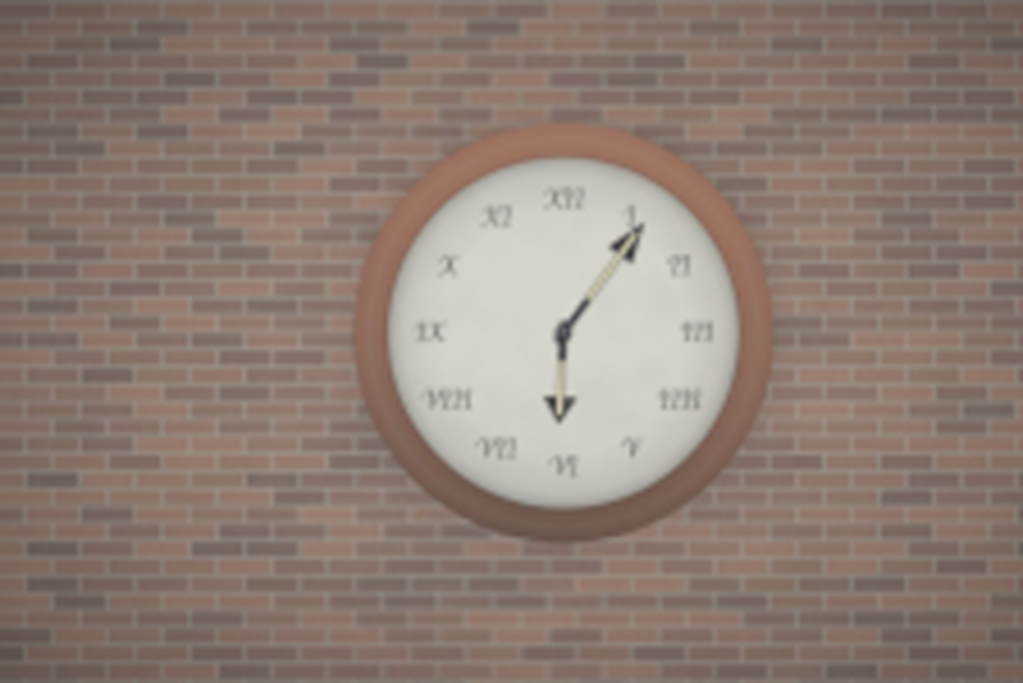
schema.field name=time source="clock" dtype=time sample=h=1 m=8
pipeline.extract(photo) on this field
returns h=6 m=6
